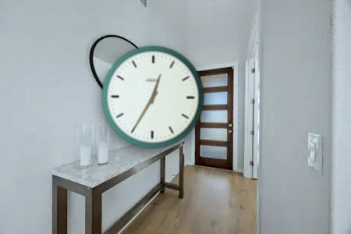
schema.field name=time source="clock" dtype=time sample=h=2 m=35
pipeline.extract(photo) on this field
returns h=12 m=35
